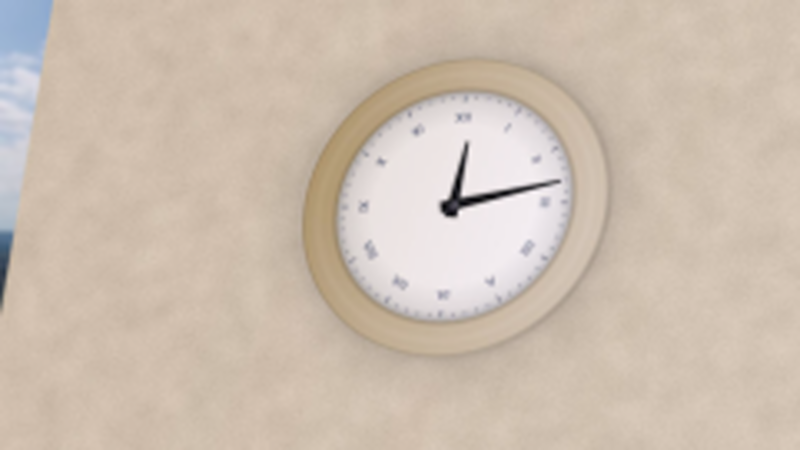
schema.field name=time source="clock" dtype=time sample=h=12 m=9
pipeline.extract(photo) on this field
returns h=12 m=13
